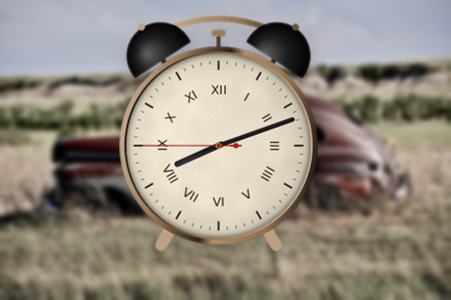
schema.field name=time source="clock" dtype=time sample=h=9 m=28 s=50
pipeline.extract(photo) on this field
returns h=8 m=11 s=45
